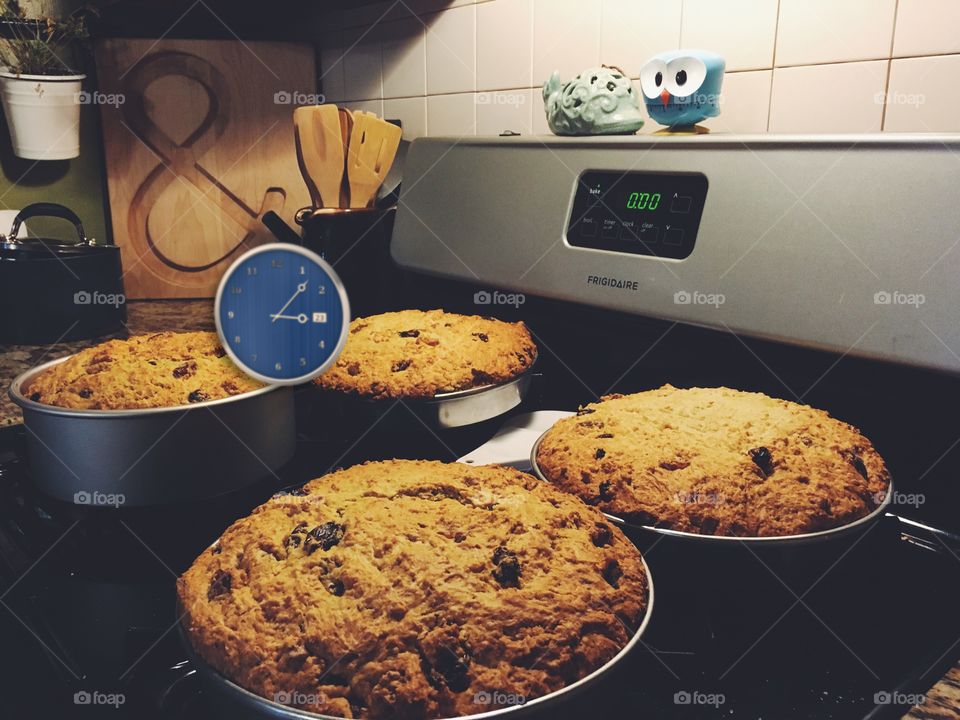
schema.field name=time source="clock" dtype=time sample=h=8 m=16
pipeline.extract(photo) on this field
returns h=3 m=7
